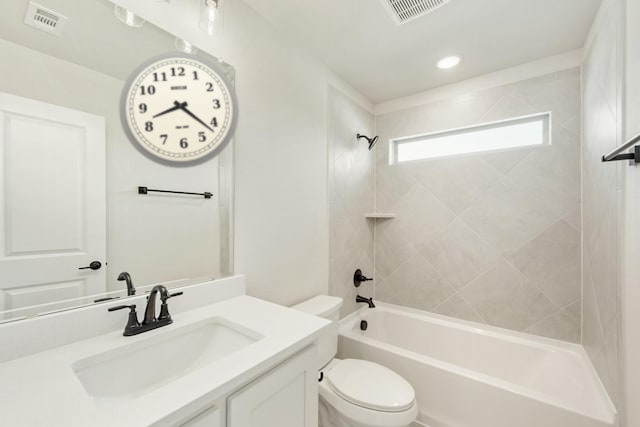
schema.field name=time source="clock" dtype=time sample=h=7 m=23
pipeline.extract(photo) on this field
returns h=8 m=22
